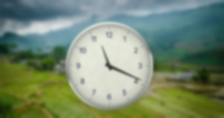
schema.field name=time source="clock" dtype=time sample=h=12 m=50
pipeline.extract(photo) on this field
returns h=11 m=19
